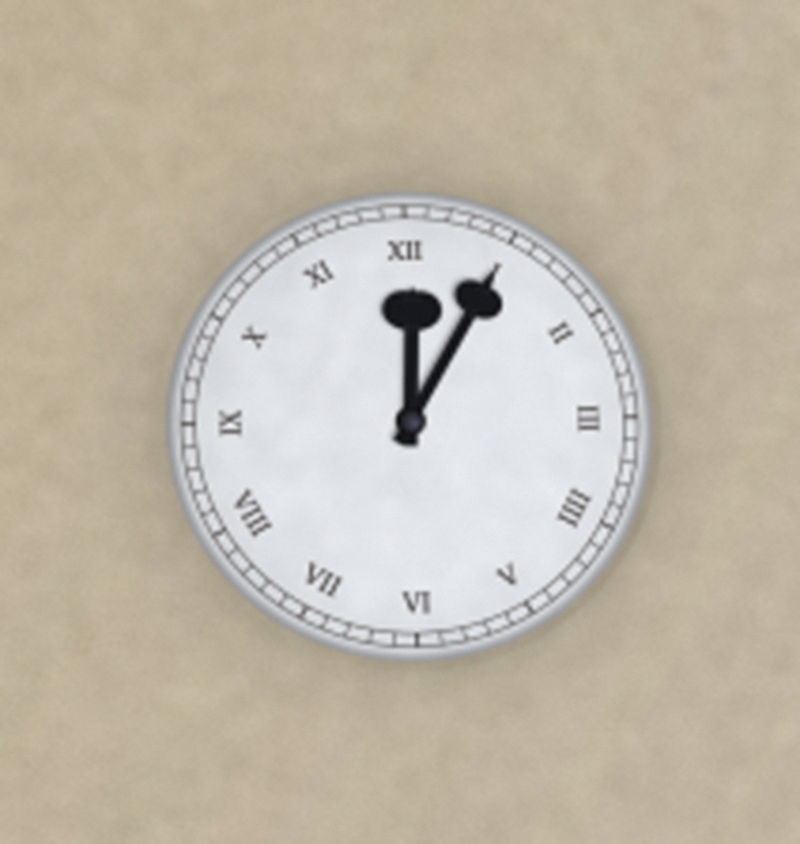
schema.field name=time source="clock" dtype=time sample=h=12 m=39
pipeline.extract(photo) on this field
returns h=12 m=5
